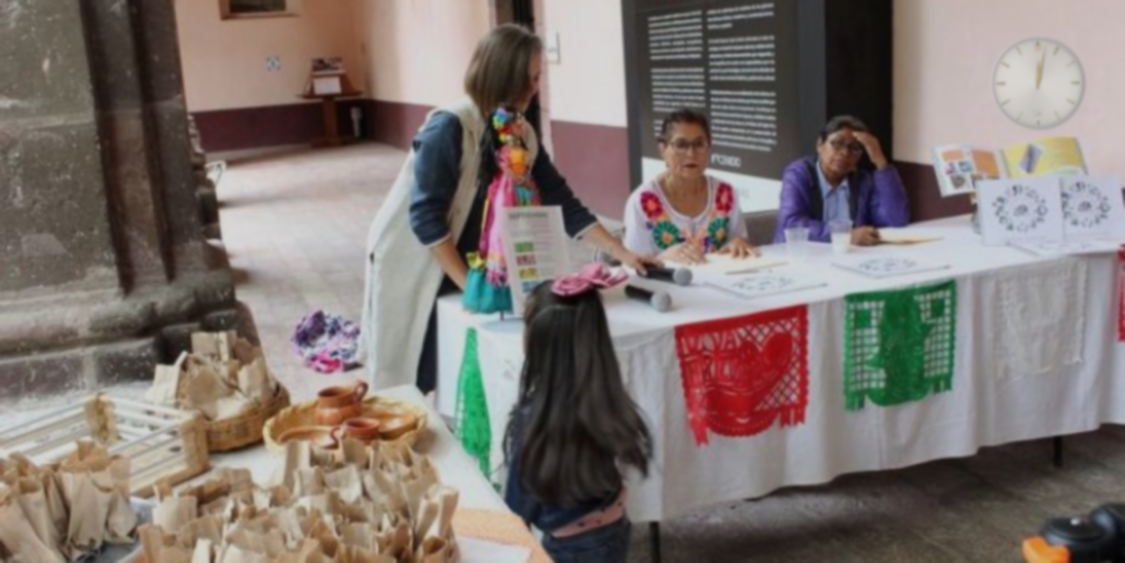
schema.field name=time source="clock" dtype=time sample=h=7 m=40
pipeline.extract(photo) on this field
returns h=12 m=2
